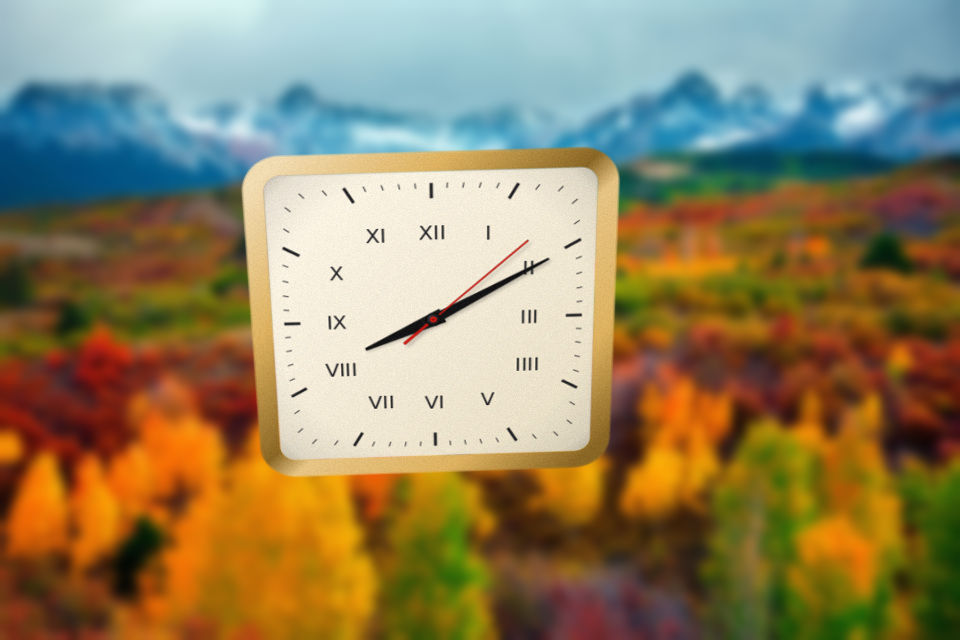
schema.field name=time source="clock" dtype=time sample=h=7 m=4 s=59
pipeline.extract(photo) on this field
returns h=8 m=10 s=8
